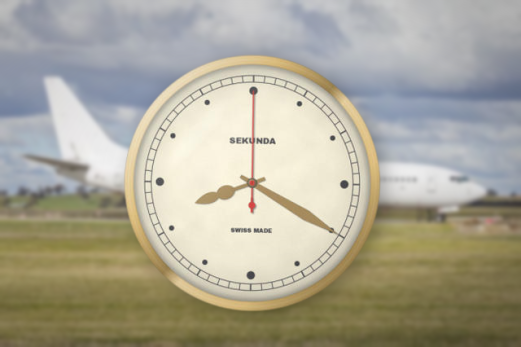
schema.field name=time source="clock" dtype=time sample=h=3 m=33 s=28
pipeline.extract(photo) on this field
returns h=8 m=20 s=0
